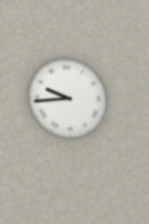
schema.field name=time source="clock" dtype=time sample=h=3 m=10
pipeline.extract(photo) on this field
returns h=9 m=44
